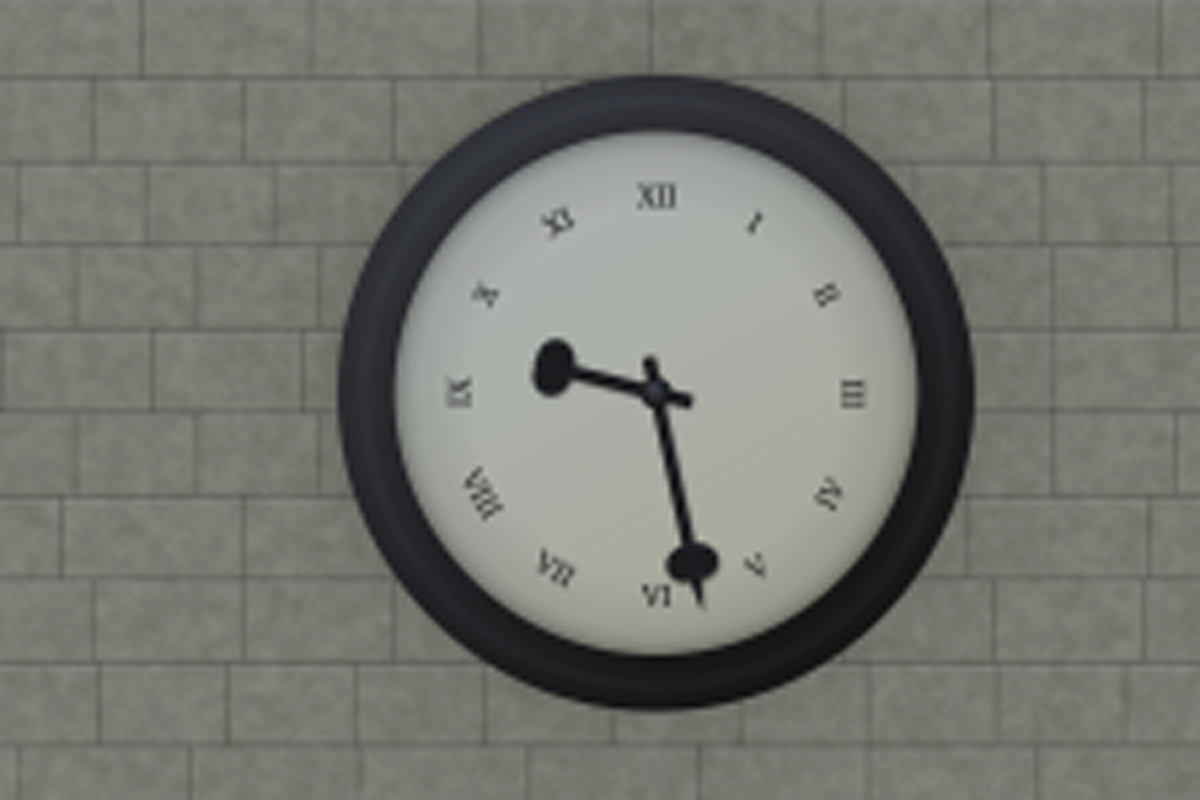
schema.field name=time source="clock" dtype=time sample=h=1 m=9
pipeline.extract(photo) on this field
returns h=9 m=28
